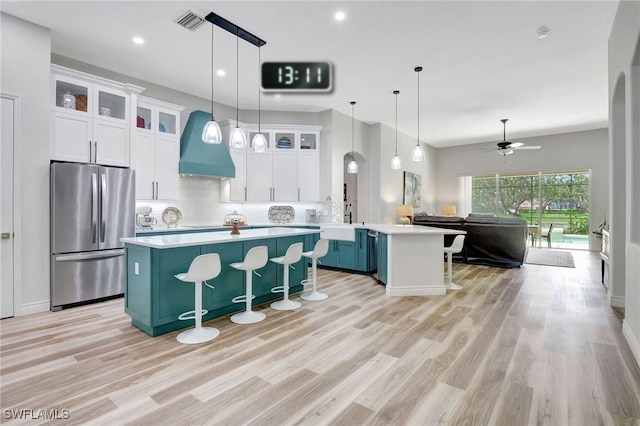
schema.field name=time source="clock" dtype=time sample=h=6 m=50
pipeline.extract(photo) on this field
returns h=13 m=11
